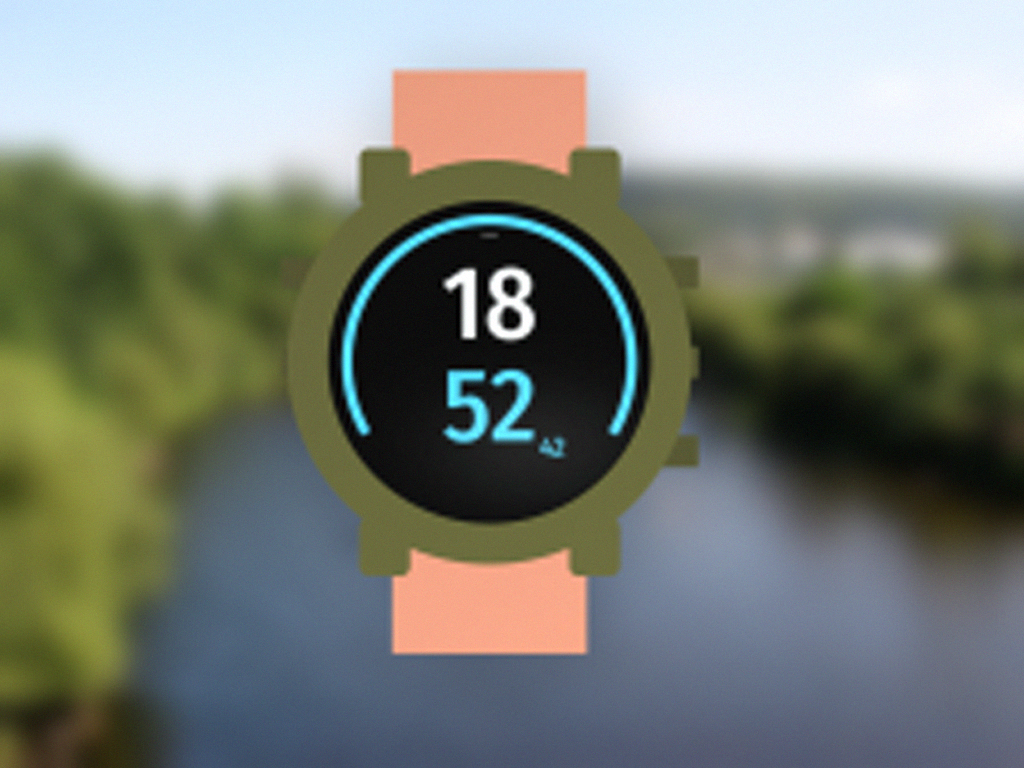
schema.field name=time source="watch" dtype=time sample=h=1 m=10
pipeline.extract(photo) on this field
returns h=18 m=52
